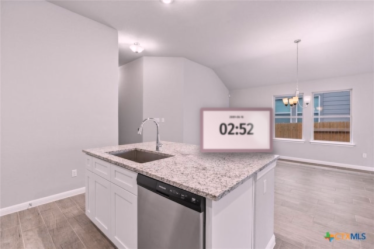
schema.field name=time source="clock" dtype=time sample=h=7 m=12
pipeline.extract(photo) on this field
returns h=2 m=52
